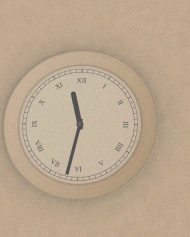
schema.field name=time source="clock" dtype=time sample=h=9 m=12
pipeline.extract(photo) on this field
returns h=11 m=32
